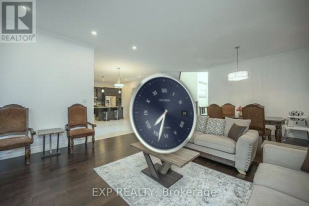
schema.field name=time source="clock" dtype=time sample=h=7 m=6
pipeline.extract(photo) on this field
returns h=7 m=33
